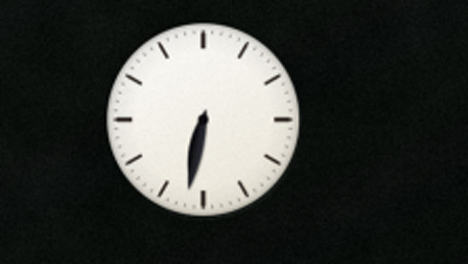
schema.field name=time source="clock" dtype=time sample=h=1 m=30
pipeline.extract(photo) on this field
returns h=6 m=32
